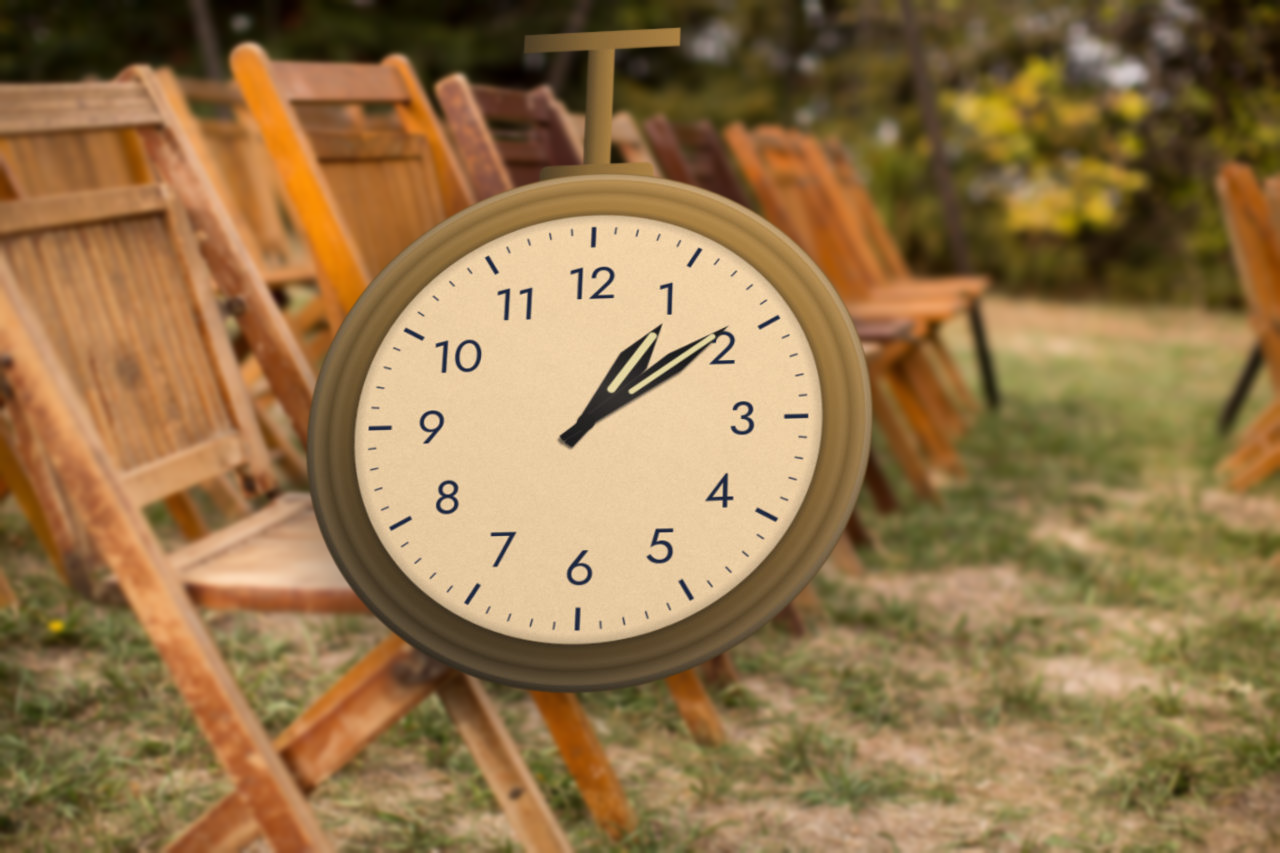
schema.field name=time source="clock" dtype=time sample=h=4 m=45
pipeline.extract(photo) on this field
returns h=1 m=9
